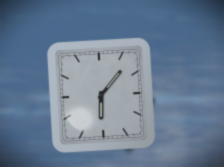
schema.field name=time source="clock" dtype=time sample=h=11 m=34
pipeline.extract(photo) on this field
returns h=6 m=7
